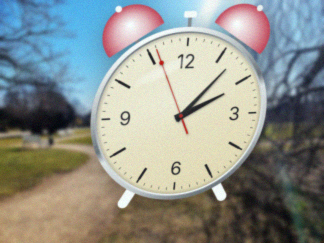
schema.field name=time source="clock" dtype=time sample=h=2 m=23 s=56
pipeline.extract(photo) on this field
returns h=2 m=6 s=56
